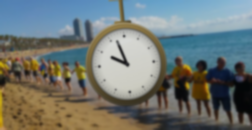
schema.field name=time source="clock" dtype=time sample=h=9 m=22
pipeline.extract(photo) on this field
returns h=9 m=57
